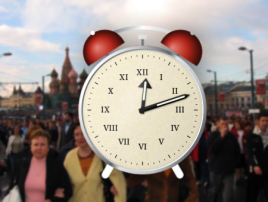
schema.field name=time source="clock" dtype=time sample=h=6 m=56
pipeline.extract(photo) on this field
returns h=12 m=12
